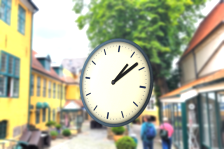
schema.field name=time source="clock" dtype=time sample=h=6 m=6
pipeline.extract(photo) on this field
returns h=1 m=8
